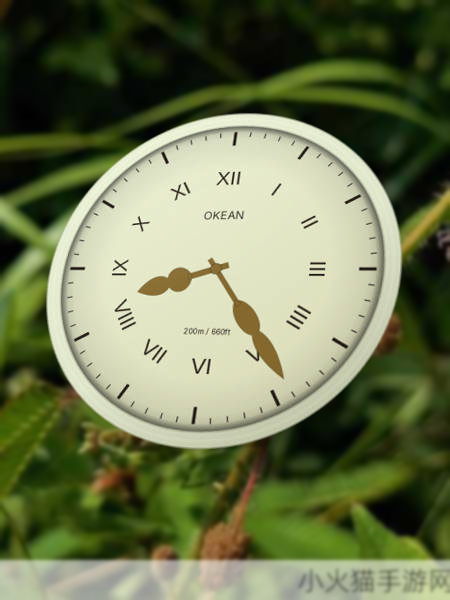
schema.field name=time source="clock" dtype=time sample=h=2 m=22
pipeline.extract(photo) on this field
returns h=8 m=24
